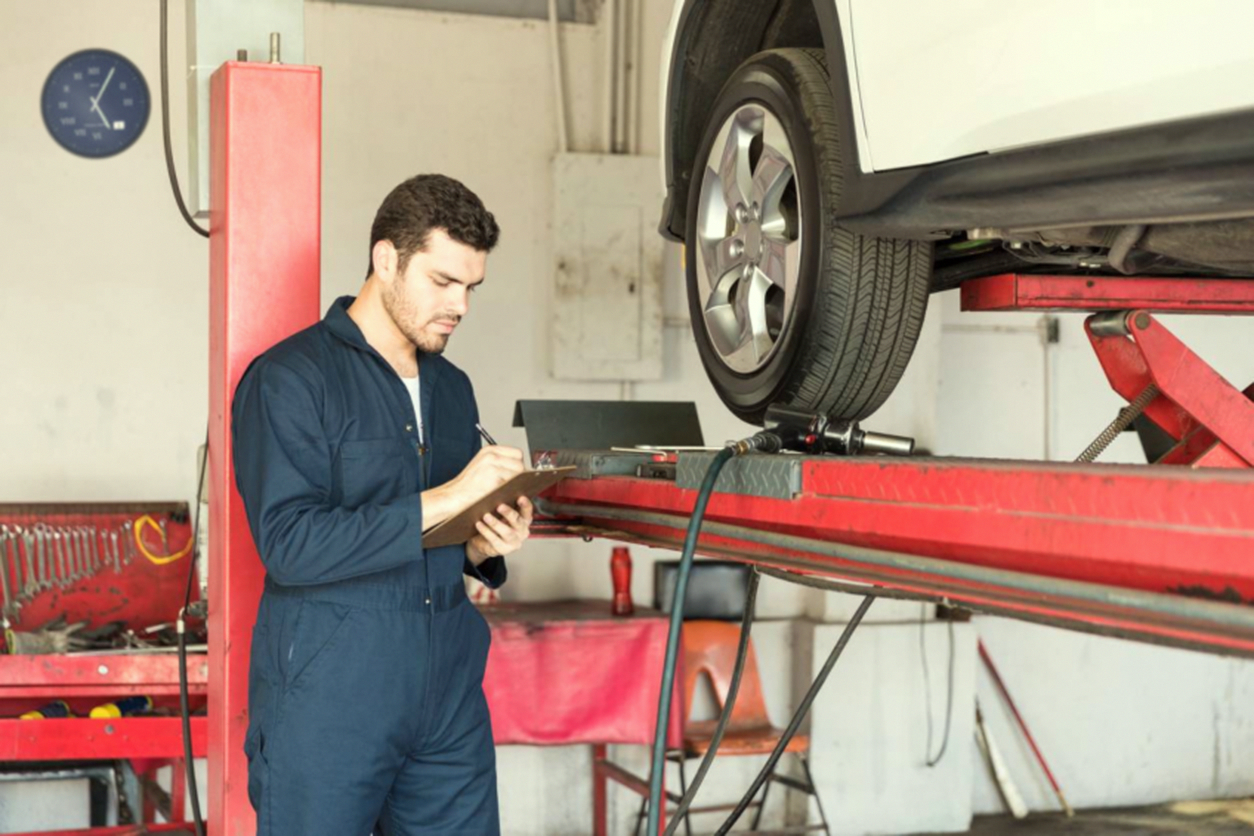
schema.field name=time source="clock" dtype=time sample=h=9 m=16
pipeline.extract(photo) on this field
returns h=5 m=5
